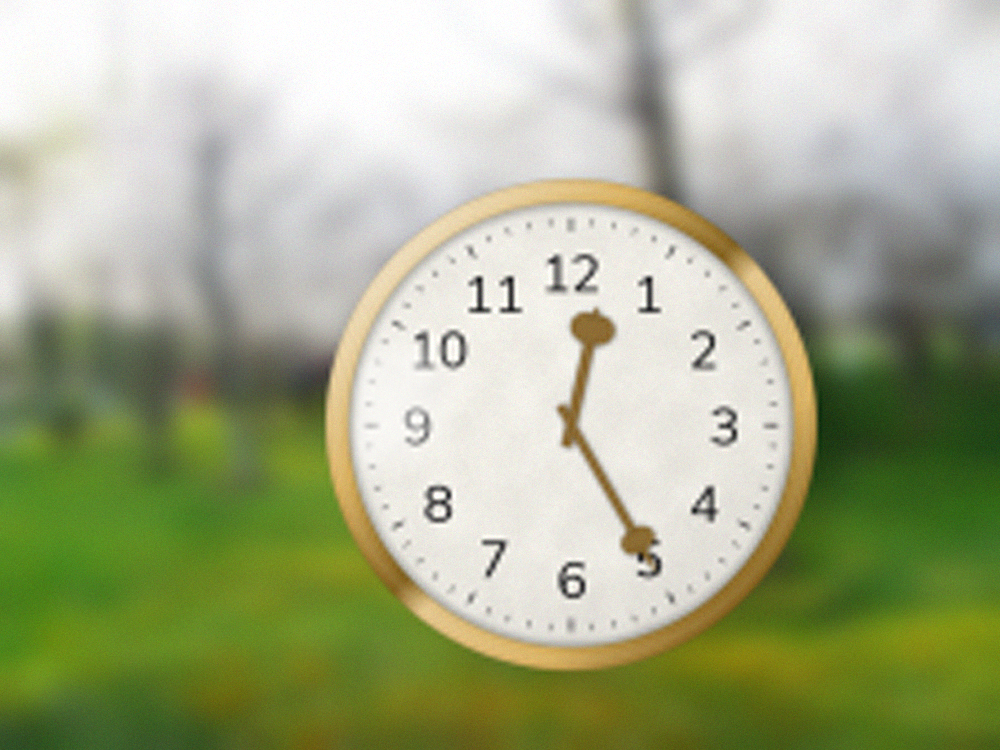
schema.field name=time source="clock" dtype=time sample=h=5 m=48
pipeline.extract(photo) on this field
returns h=12 m=25
